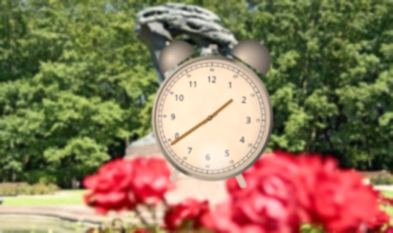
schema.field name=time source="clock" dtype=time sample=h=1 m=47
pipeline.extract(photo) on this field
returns h=1 m=39
